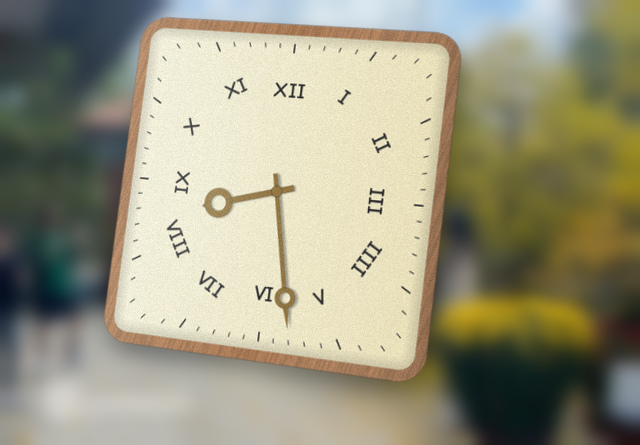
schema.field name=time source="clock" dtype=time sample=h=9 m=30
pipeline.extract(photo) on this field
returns h=8 m=28
